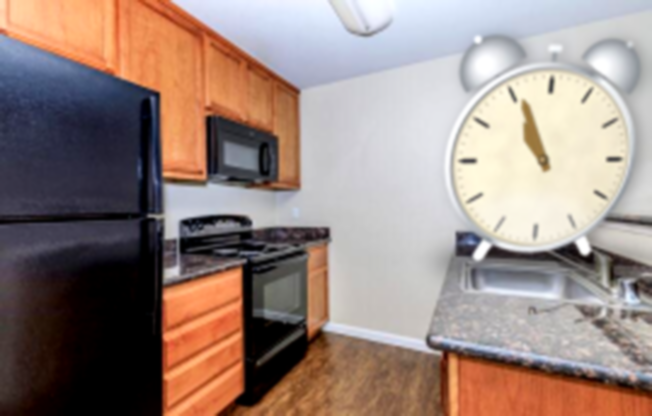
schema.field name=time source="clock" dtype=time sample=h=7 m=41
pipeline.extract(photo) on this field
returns h=10 m=56
